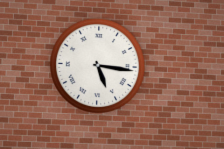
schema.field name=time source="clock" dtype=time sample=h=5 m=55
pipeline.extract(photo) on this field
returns h=5 m=16
